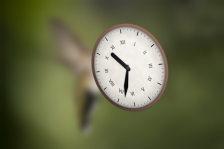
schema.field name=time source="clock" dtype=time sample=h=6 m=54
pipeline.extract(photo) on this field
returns h=10 m=33
